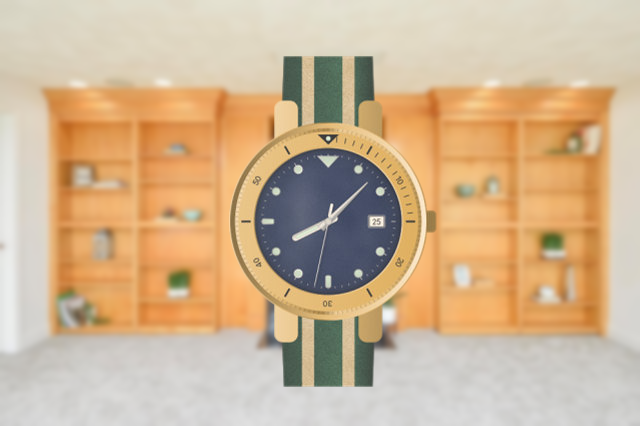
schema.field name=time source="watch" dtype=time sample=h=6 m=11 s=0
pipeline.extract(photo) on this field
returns h=8 m=7 s=32
